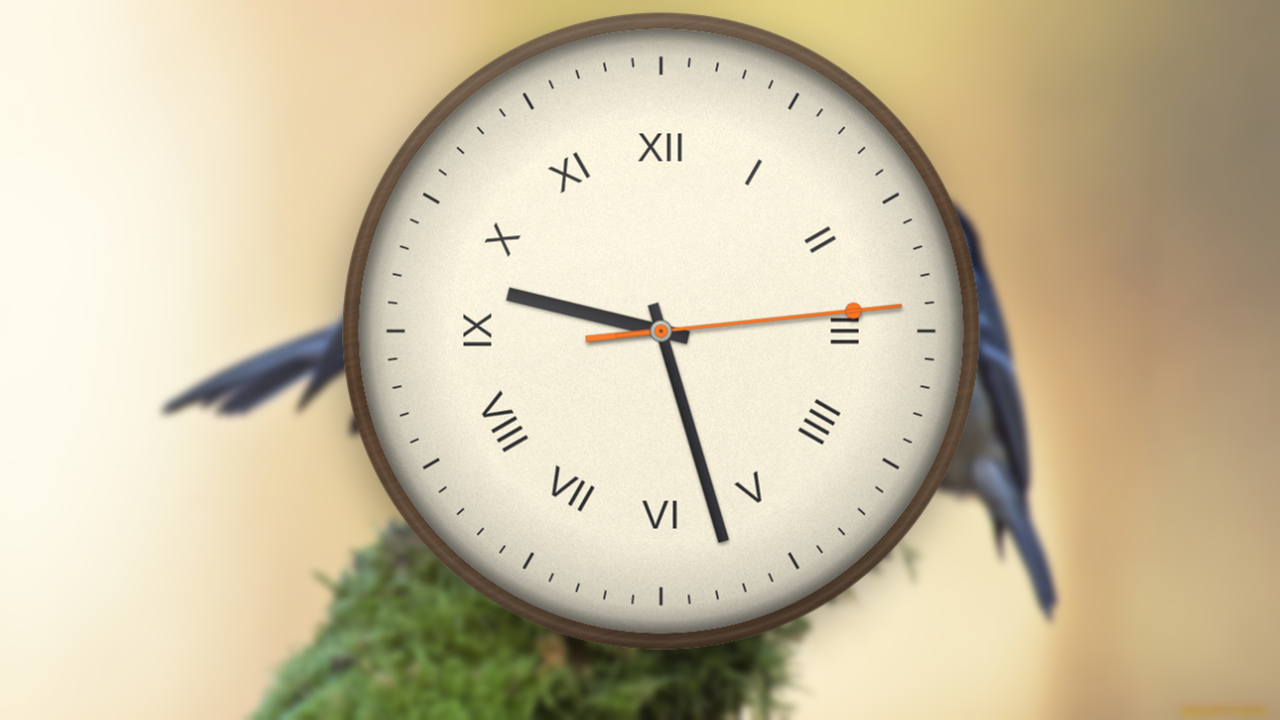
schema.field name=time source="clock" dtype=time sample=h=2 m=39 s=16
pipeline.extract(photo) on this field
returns h=9 m=27 s=14
